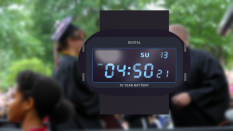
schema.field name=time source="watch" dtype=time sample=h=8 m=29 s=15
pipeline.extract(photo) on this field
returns h=4 m=50 s=21
